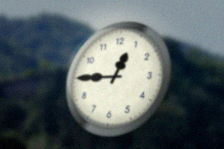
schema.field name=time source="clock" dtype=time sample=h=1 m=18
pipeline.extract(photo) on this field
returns h=12 m=45
